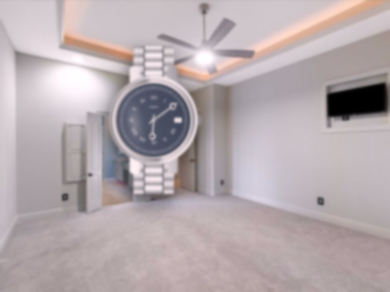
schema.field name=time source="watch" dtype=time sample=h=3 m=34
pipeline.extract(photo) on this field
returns h=6 m=9
